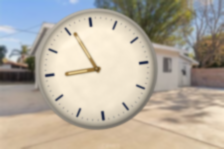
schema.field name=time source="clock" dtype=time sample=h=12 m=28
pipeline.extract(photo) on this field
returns h=8 m=56
